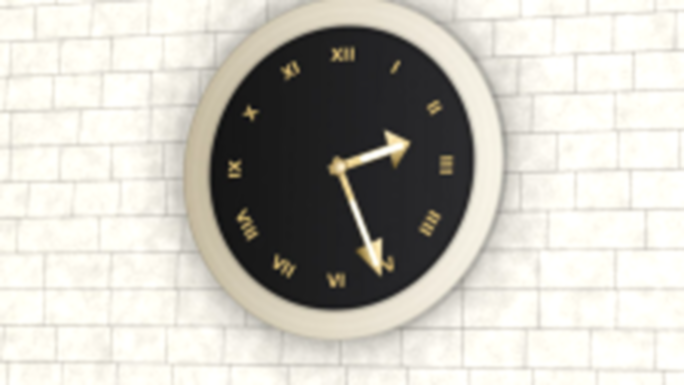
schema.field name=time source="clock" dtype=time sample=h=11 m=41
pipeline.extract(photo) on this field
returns h=2 m=26
